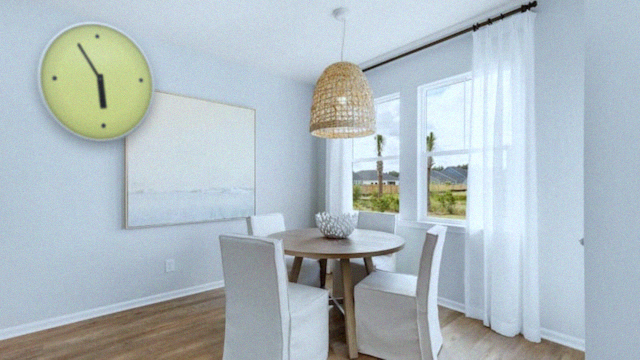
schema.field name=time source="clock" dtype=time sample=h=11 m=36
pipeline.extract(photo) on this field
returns h=5 m=55
